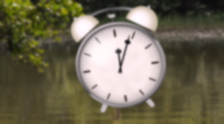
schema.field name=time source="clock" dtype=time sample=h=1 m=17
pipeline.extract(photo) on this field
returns h=12 m=4
